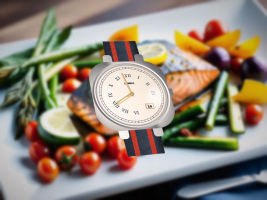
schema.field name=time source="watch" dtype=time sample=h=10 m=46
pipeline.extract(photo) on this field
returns h=7 m=58
